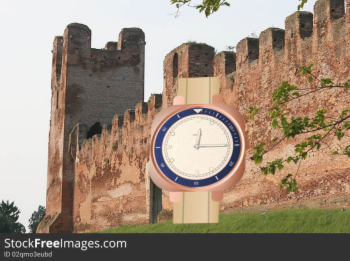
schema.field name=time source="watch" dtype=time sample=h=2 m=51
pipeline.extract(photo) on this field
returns h=12 m=15
